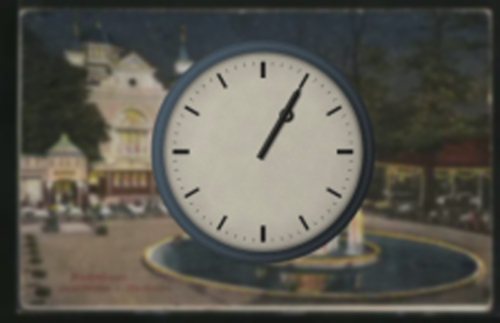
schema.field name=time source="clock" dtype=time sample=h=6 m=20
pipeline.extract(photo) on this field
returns h=1 m=5
